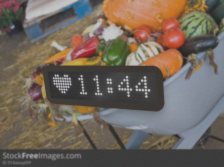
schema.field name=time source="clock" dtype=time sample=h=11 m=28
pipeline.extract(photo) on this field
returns h=11 m=44
